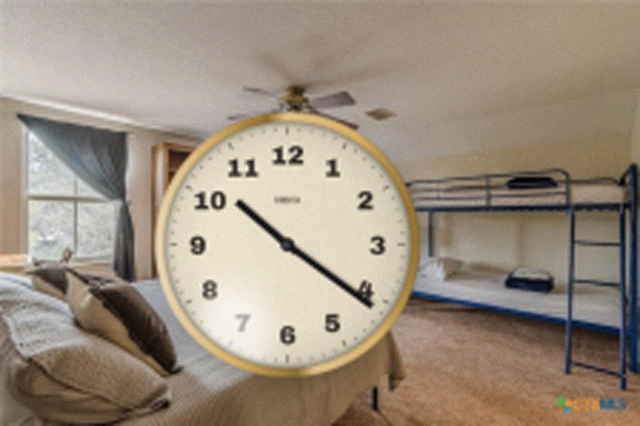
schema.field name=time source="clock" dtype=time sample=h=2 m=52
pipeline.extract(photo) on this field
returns h=10 m=21
